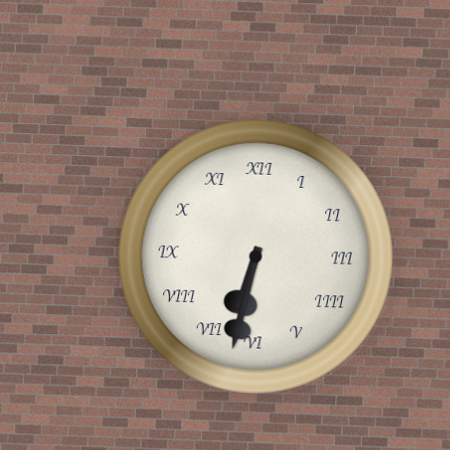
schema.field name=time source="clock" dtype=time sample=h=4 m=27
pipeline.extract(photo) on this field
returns h=6 m=32
